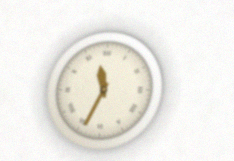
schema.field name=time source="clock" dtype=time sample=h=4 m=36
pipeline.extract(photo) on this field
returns h=11 m=34
